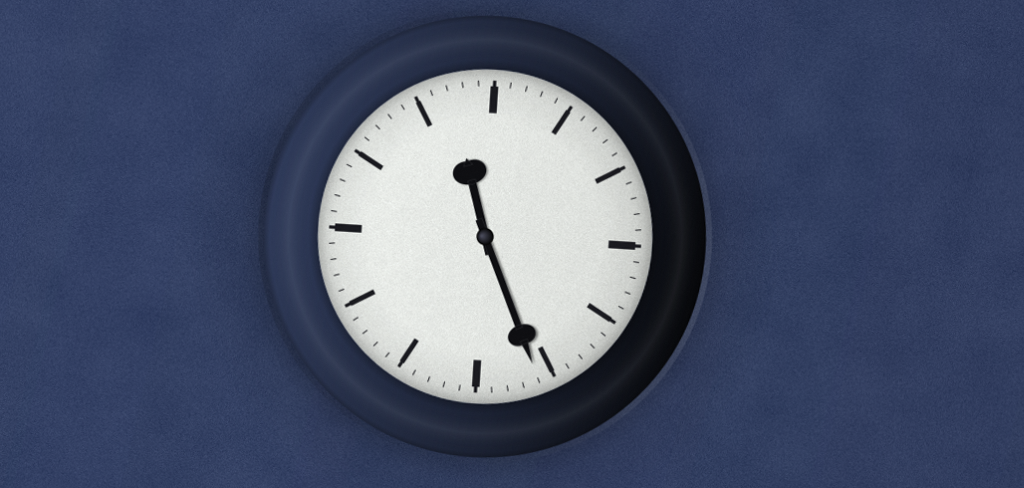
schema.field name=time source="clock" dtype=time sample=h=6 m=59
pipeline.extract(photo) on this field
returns h=11 m=26
